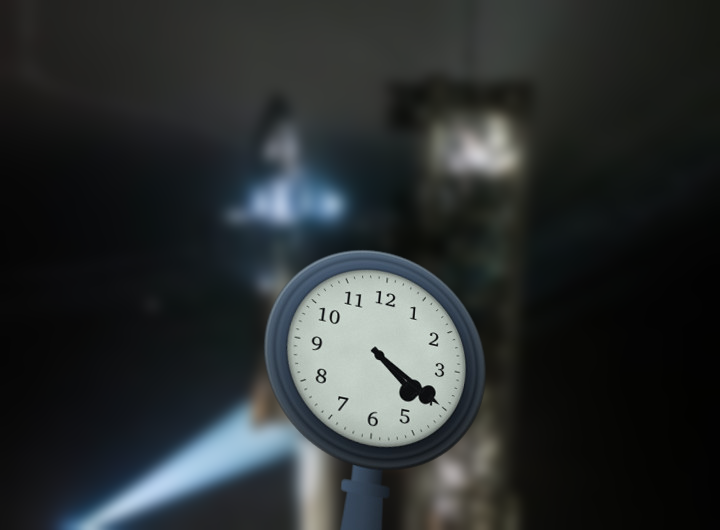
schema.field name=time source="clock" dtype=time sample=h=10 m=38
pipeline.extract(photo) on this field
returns h=4 m=20
